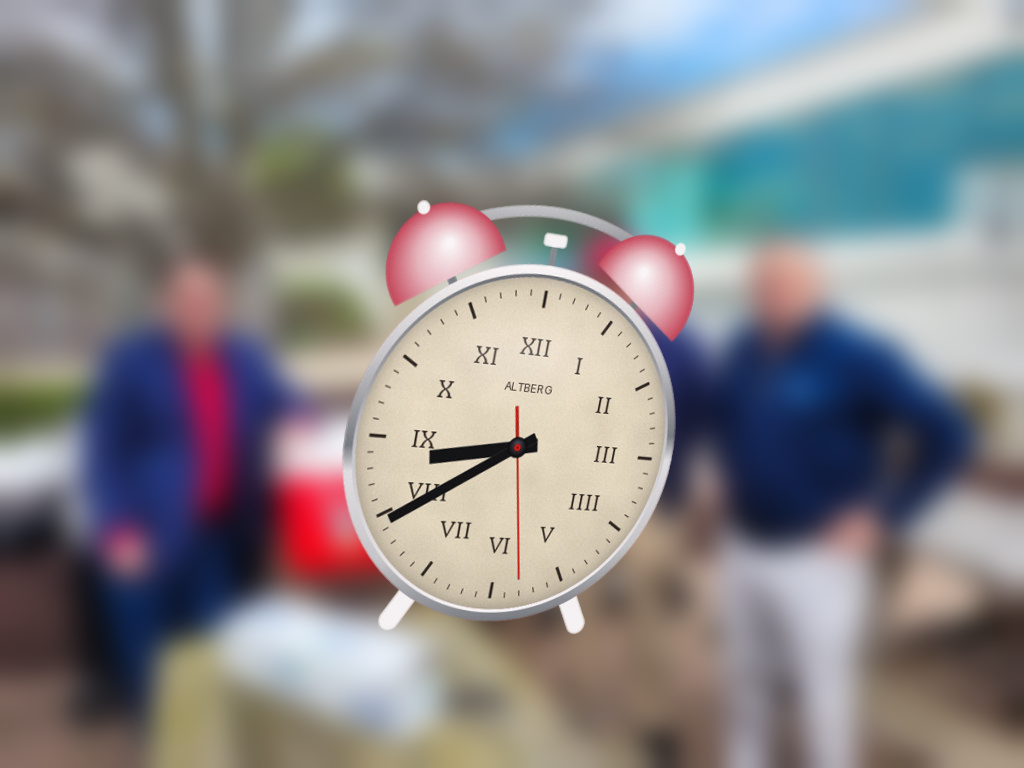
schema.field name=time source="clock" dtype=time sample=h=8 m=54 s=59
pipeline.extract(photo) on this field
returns h=8 m=39 s=28
